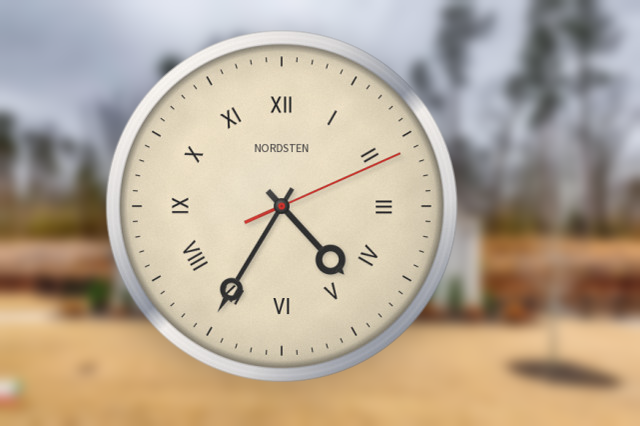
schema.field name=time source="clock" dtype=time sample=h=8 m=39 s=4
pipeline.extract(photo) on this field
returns h=4 m=35 s=11
